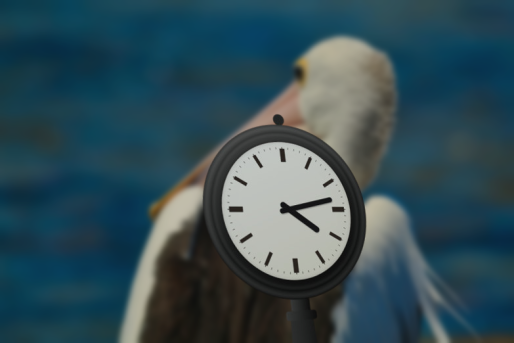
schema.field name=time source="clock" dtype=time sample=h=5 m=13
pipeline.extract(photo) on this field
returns h=4 m=13
